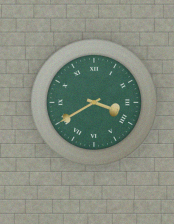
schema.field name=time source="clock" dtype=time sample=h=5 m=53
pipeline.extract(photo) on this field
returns h=3 m=40
